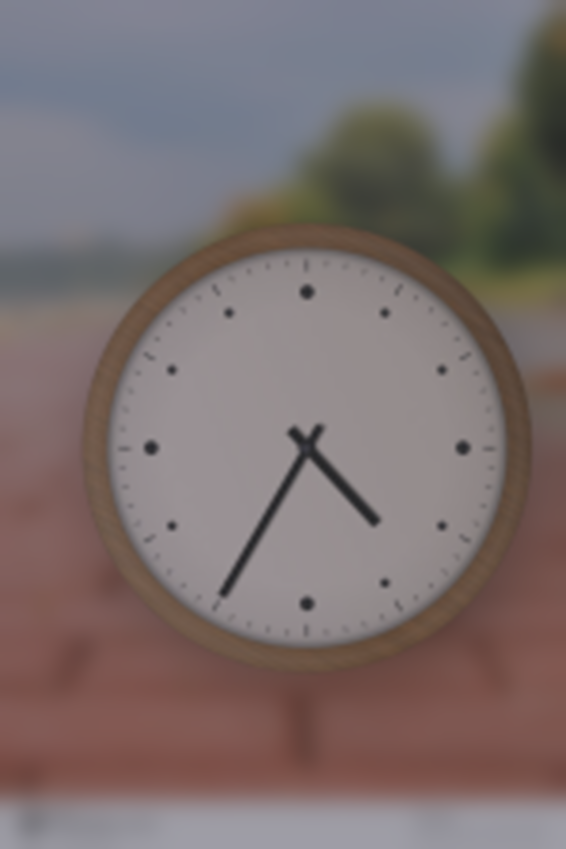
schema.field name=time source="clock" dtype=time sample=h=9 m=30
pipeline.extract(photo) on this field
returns h=4 m=35
